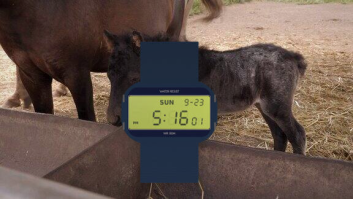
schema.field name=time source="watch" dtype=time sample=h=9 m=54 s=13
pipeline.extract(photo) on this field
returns h=5 m=16 s=1
